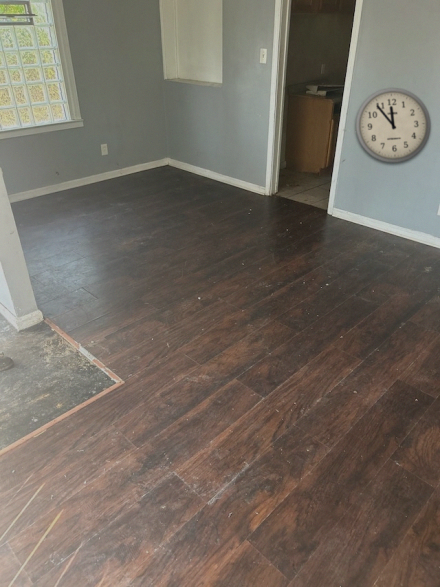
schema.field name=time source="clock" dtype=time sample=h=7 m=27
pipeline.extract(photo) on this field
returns h=11 m=54
